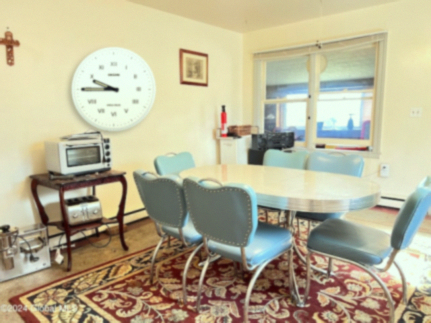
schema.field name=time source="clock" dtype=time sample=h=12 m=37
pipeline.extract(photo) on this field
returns h=9 m=45
